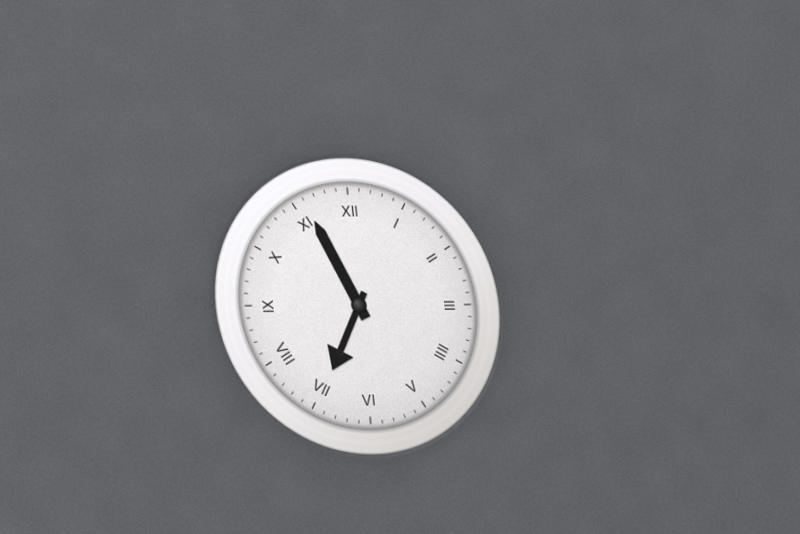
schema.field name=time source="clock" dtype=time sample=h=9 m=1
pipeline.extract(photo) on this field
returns h=6 m=56
